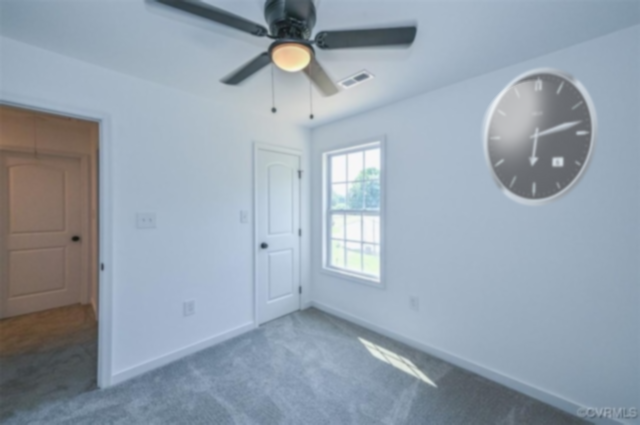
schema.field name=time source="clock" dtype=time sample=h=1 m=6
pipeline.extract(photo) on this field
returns h=6 m=13
